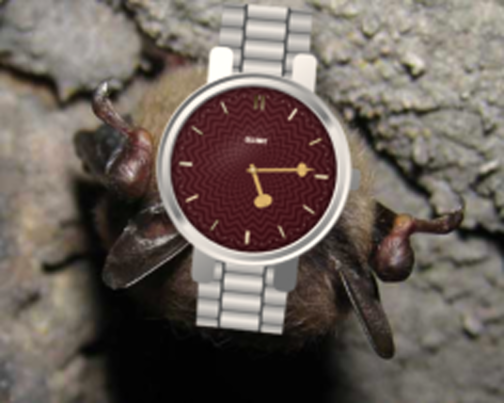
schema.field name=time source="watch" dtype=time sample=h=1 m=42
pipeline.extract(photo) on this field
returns h=5 m=14
